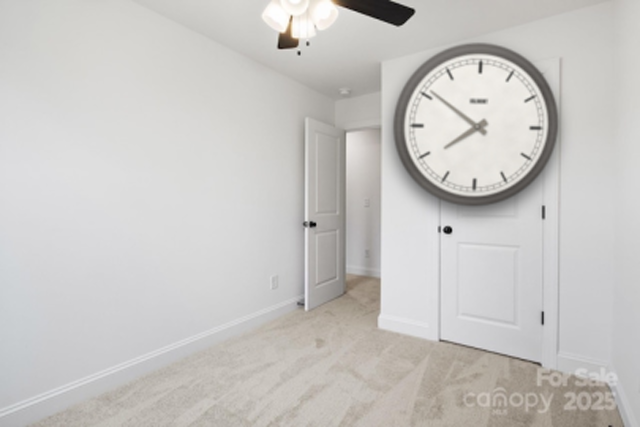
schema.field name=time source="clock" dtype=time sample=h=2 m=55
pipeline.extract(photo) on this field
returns h=7 m=51
